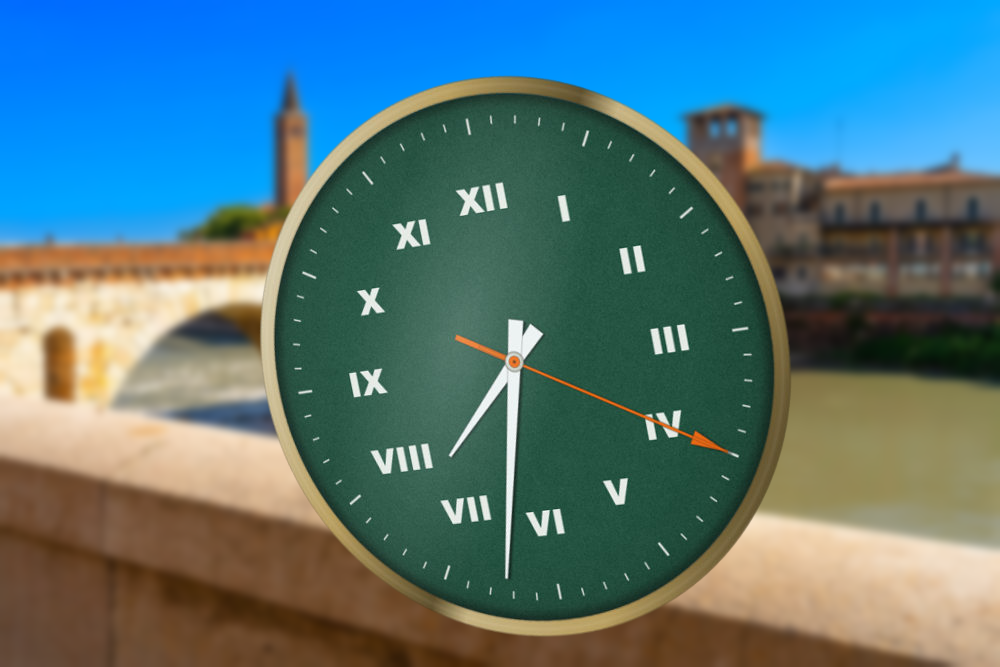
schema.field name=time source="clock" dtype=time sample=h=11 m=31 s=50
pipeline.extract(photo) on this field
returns h=7 m=32 s=20
